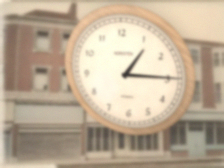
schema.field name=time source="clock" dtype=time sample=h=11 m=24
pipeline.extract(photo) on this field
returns h=1 m=15
